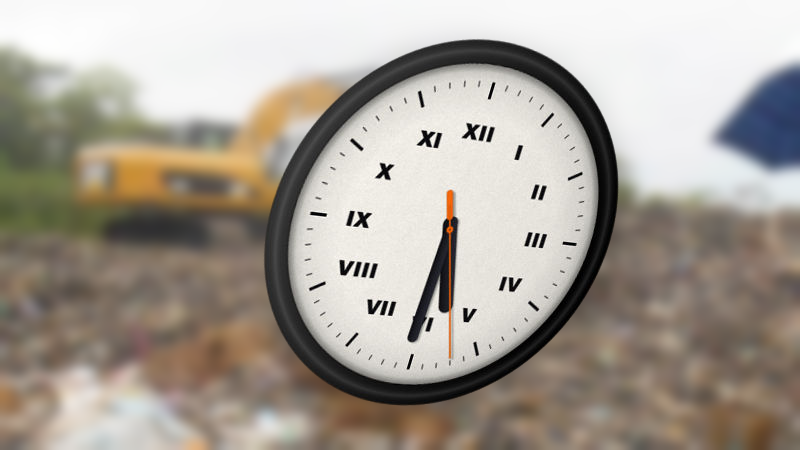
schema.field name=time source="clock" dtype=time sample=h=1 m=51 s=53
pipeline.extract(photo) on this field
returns h=5 m=30 s=27
